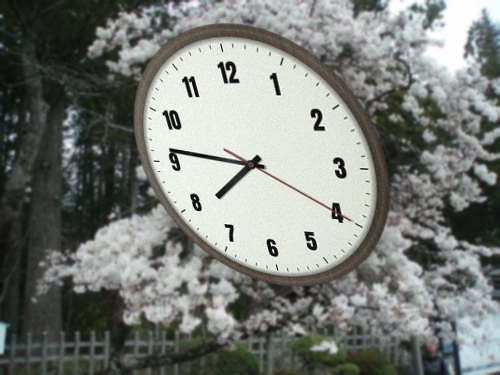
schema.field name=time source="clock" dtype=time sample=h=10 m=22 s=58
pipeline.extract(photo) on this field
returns h=7 m=46 s=20
